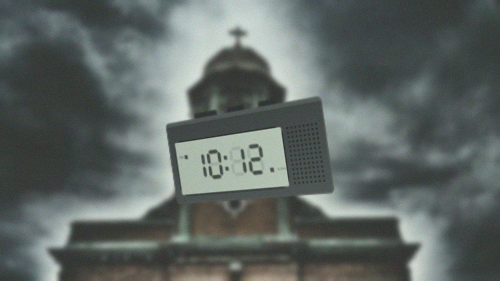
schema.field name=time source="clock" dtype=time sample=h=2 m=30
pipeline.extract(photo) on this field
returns h=10 m=12
